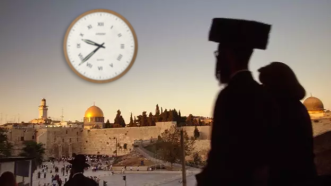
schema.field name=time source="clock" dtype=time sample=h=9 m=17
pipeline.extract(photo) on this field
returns h=9 m=38
